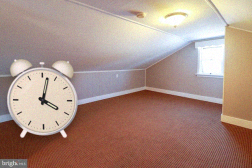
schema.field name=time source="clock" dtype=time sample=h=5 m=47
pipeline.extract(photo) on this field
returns h=4 m=2
